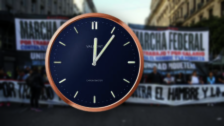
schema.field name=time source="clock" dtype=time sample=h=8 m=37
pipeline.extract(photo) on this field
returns h=12 m=6
